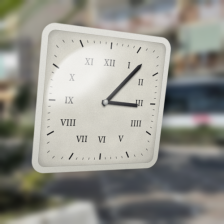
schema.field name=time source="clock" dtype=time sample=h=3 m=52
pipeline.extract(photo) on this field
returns h=3 m=7
